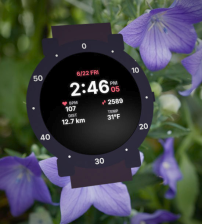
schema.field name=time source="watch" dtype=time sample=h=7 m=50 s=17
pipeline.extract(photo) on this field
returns h=2 m=46 s=5
